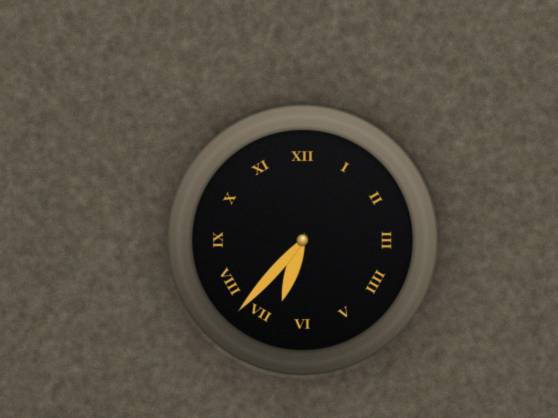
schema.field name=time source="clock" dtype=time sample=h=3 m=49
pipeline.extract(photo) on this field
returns h=6 m=37
